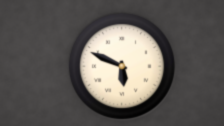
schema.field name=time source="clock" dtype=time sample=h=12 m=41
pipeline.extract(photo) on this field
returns h=5 m=49
